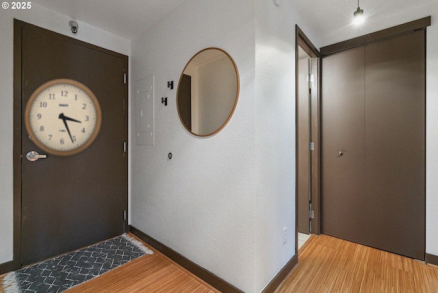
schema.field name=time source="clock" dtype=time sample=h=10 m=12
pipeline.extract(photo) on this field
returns h=3 m=26
